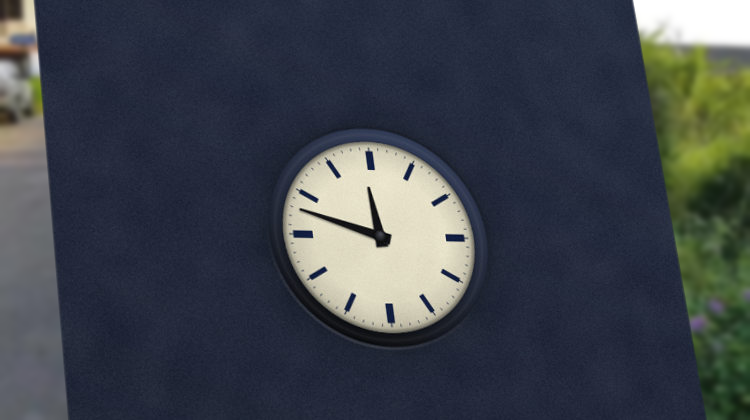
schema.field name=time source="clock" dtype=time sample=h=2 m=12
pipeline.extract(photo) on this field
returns h=11 m=48
